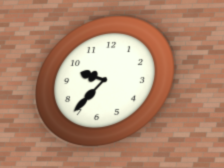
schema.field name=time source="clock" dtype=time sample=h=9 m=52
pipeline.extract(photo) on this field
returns h=9 m=36
